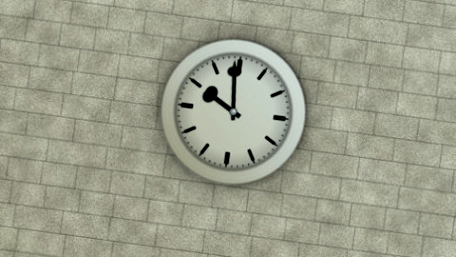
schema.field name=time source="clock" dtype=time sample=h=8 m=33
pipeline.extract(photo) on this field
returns h=9 m=59
